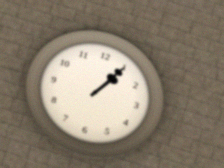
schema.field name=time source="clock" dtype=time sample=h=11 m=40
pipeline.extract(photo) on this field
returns h=1 m=5
